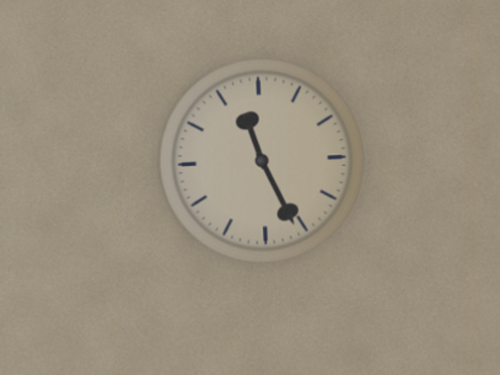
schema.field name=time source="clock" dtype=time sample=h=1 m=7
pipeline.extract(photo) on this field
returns h=11 m=26
